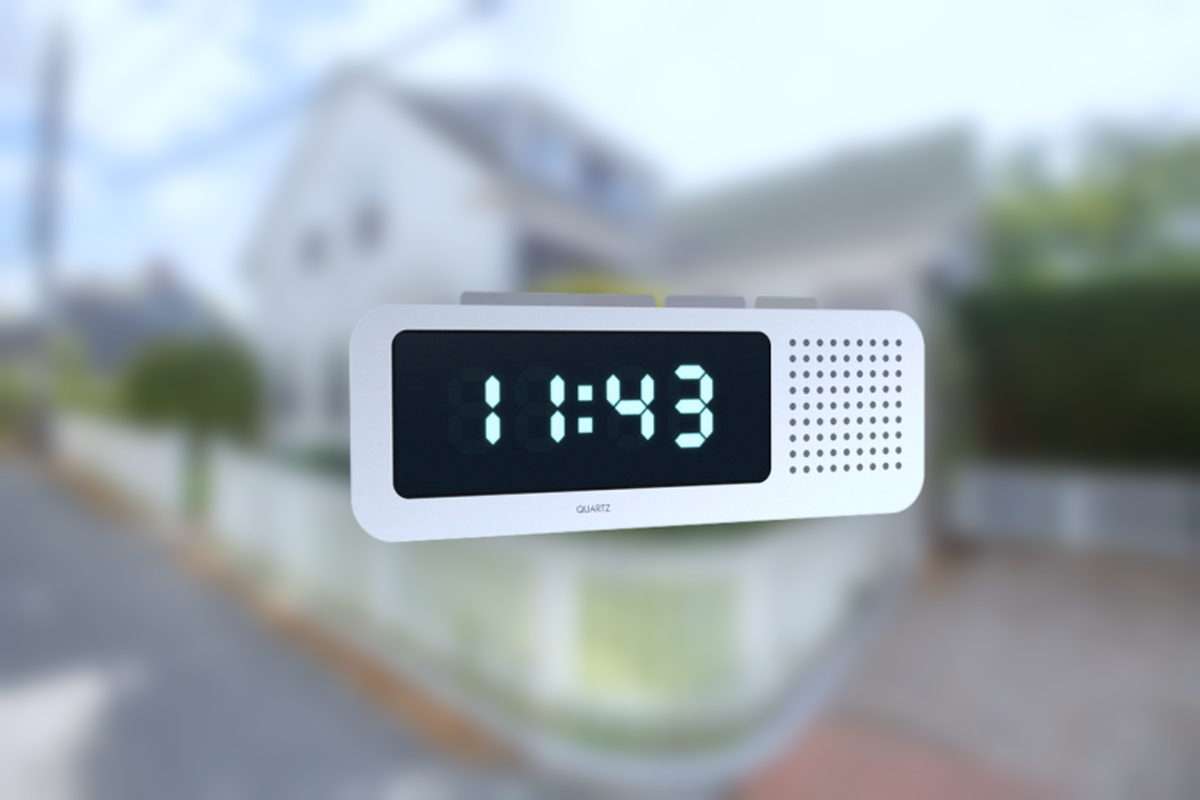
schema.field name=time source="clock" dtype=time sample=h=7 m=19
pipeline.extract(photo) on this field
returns h=11 m=43
